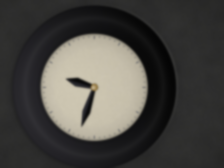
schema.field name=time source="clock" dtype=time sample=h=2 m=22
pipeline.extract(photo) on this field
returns h=9 m=33
